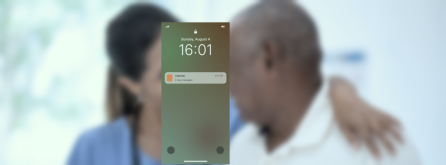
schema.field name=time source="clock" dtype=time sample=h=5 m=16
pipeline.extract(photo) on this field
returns h=16 m=1
